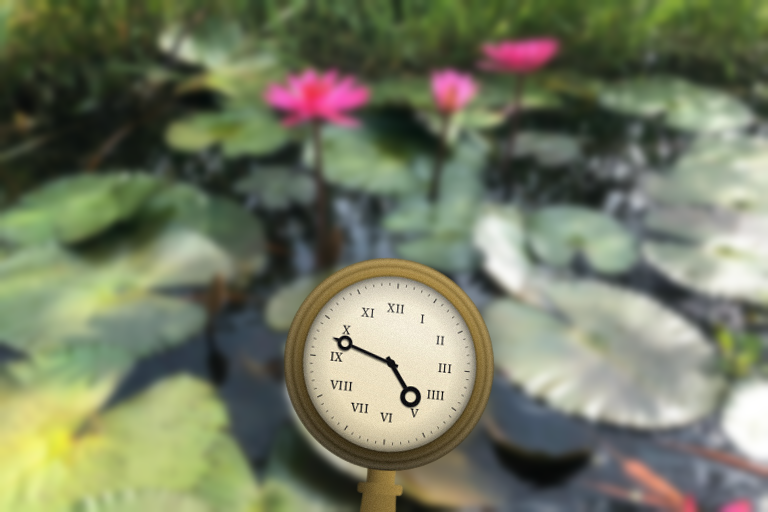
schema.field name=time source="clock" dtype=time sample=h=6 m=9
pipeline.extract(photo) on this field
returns h=4 m=48
